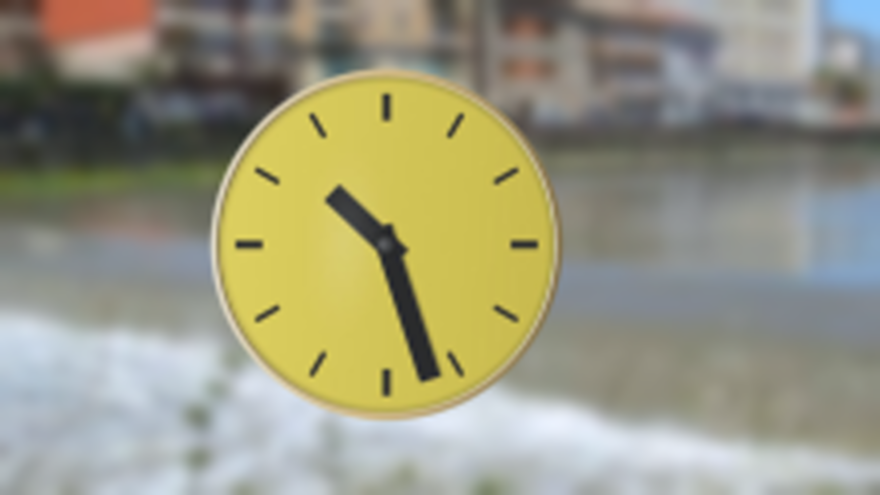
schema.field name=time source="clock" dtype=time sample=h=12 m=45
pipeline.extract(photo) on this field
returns h=10 m=27
